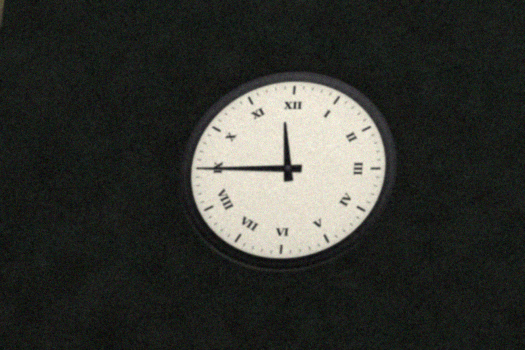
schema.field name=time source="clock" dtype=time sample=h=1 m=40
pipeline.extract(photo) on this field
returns h=11 m=45
